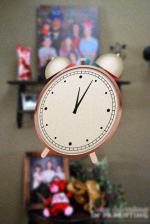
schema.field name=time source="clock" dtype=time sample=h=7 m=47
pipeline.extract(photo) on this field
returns h=12 m=4
